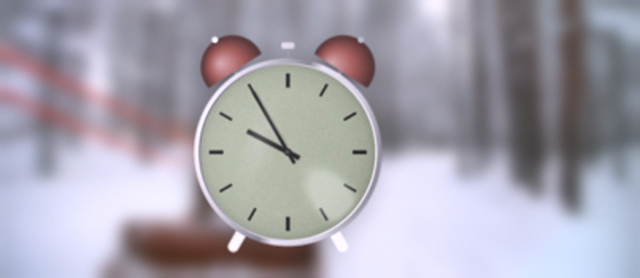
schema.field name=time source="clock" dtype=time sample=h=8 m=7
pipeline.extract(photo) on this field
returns h=9 m=55
